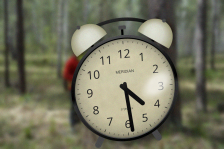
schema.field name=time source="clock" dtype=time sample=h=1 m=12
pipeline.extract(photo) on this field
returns h=4 m=29
